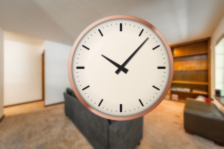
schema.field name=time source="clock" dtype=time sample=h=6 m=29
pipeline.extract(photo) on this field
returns h=10 m=7
